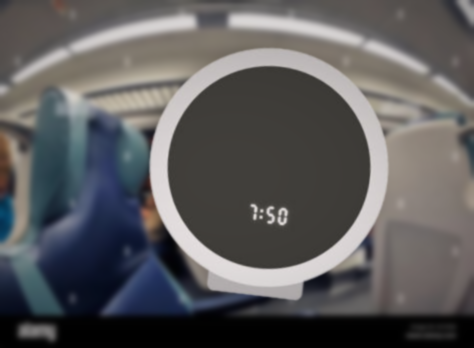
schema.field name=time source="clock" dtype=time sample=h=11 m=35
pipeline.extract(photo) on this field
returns h=7 m=50
